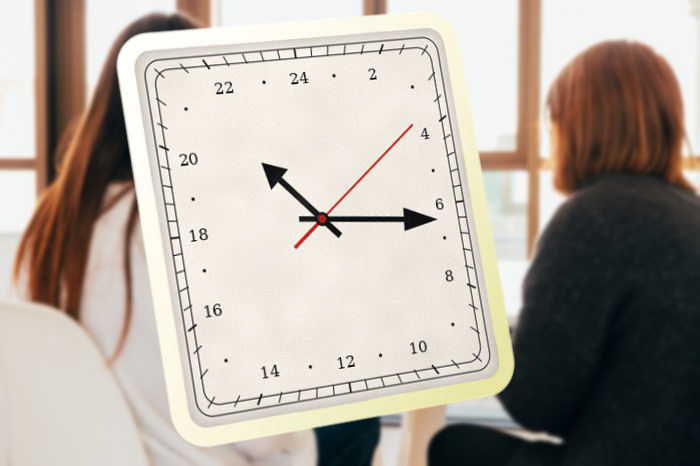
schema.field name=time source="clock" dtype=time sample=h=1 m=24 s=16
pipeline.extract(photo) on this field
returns h=21 m=16 s=9
